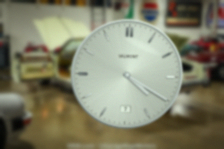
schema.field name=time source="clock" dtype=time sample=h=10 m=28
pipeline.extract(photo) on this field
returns h=4 m=20
